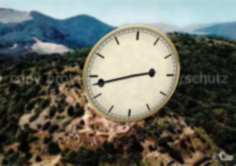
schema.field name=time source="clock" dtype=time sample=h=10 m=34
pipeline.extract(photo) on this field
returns h=2 m=43
